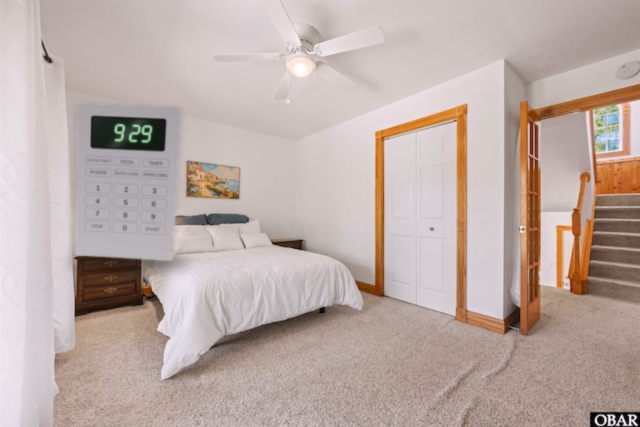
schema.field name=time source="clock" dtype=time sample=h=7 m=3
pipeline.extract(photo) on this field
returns h=9 m=29
